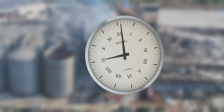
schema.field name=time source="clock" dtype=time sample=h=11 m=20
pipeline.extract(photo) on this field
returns h=9 m=1
